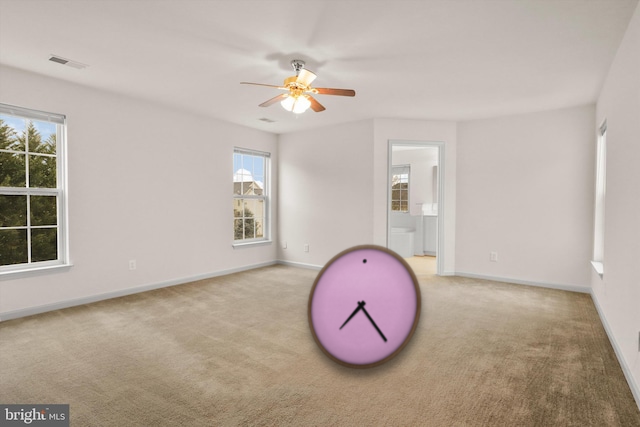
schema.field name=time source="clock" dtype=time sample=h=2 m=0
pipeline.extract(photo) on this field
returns h=7 m=23
